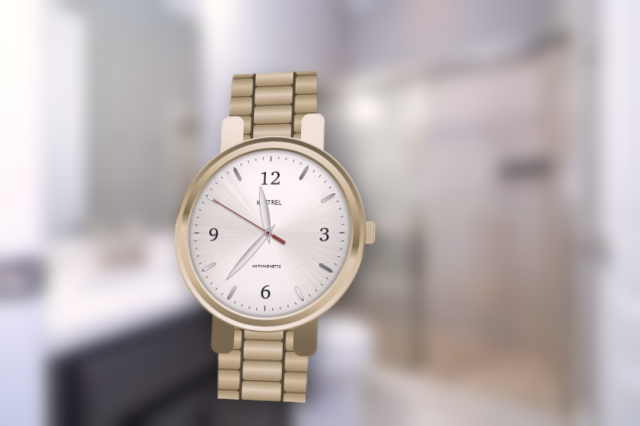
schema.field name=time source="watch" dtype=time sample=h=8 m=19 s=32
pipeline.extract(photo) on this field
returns h=11 m=36 s=50
